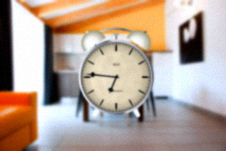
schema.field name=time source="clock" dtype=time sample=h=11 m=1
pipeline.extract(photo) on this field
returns h=6 m=46
